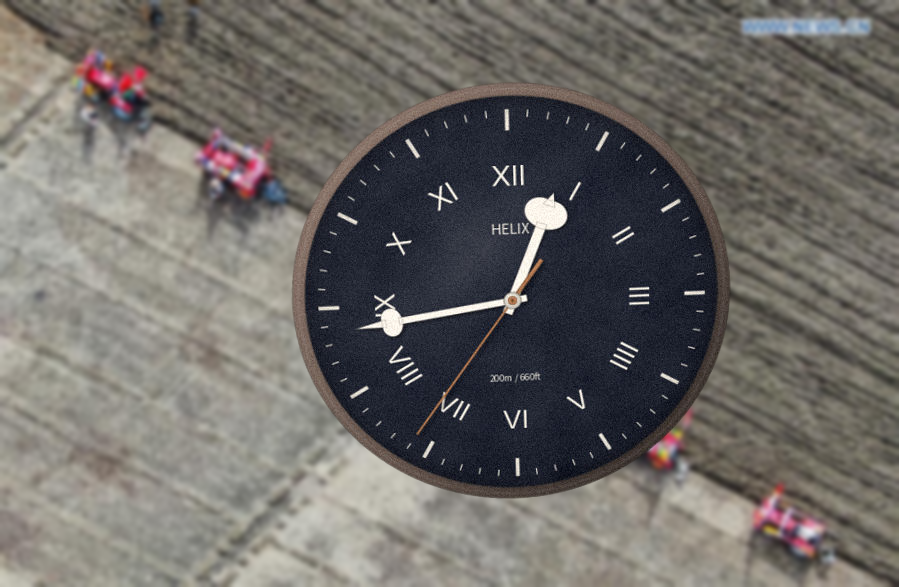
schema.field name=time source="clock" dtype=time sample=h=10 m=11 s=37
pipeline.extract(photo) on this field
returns h=12 m=43 s=36
